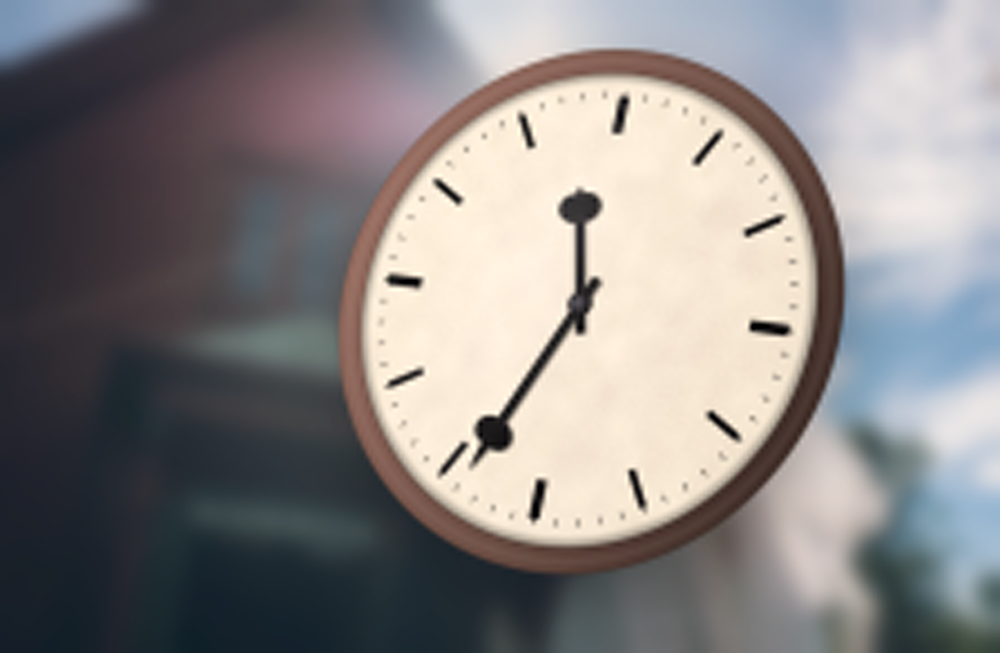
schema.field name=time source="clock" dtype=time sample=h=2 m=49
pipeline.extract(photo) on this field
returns h=11 m=34
